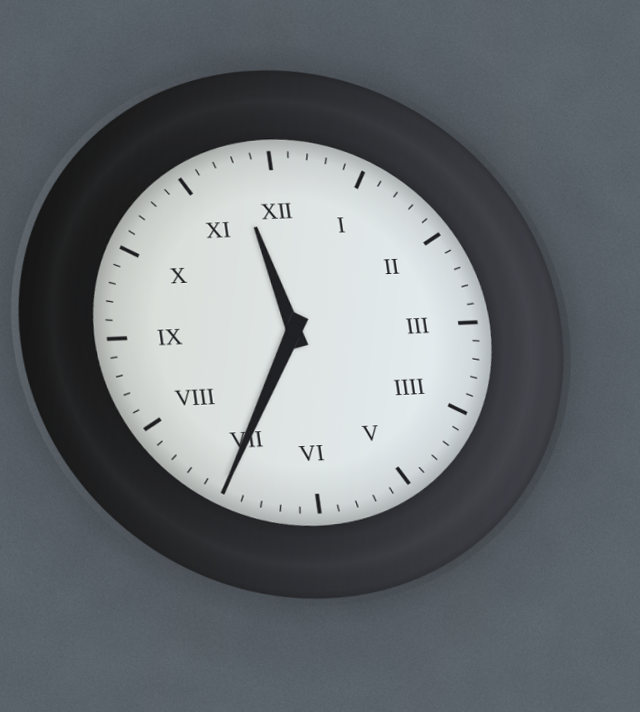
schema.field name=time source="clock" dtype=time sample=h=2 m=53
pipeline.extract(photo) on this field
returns h=11 m=35
